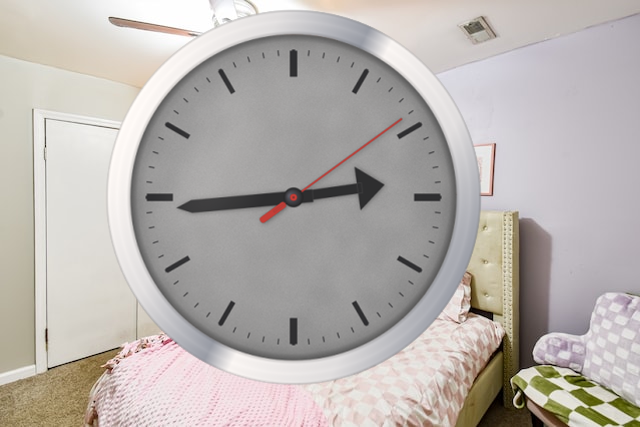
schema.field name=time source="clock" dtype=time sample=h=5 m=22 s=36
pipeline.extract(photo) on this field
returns h=2 m=44 s=9
